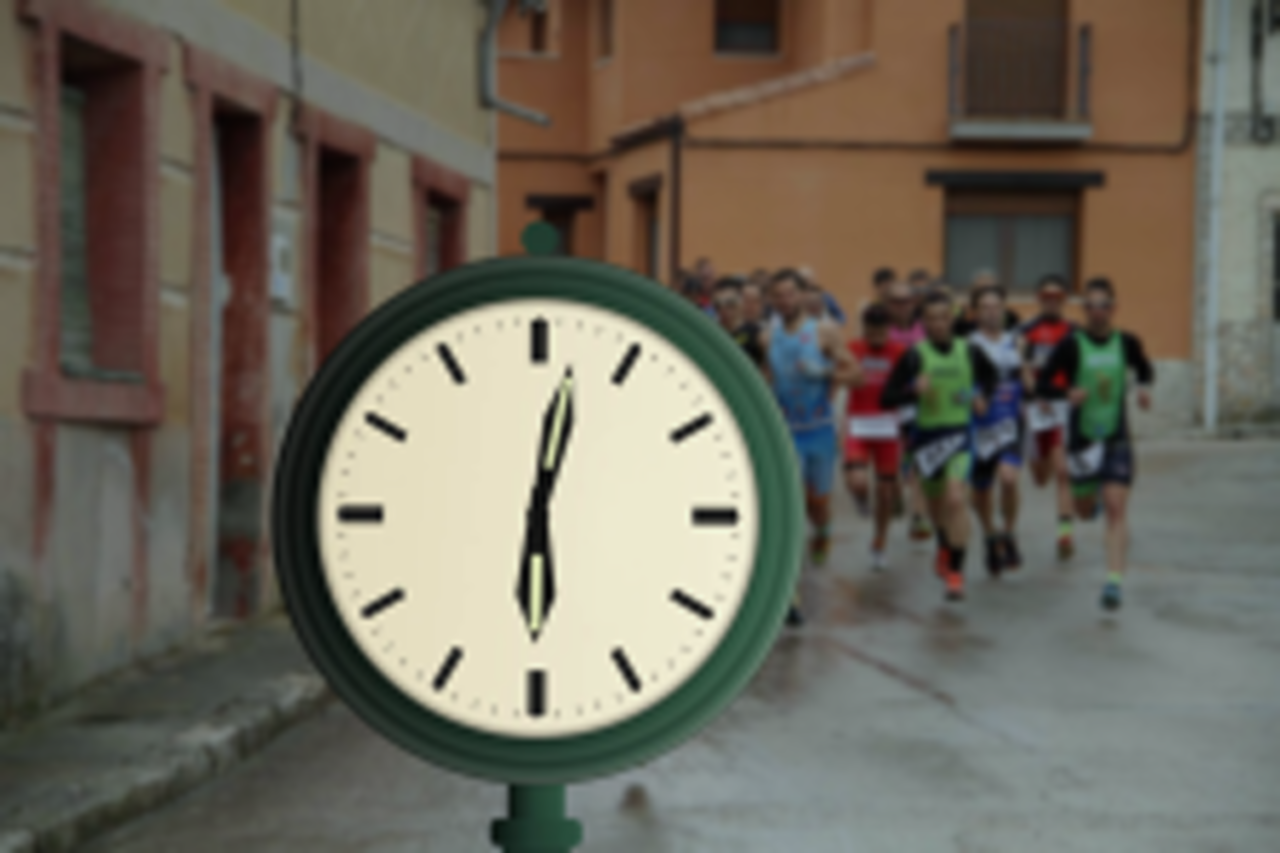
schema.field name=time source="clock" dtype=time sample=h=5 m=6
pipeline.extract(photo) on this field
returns h=6 m=2
